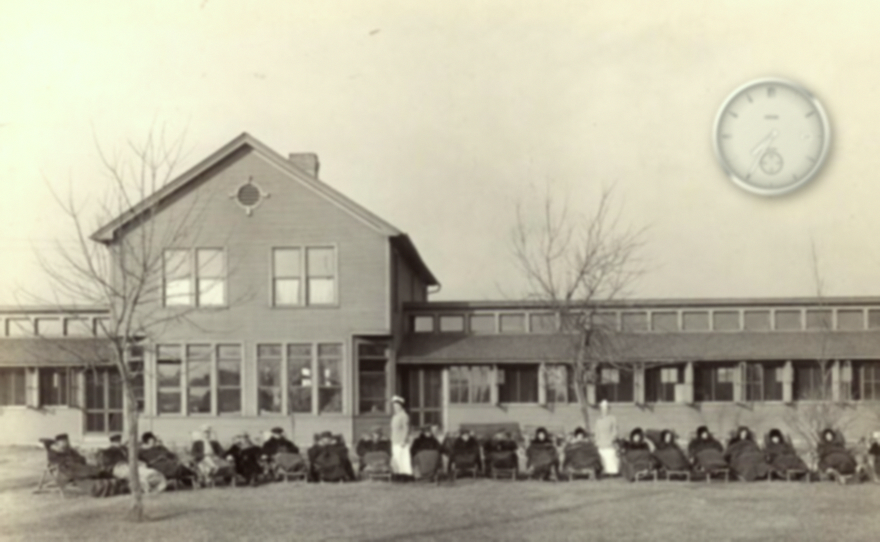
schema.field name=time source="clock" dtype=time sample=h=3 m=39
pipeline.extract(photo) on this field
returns h=7 m=35
